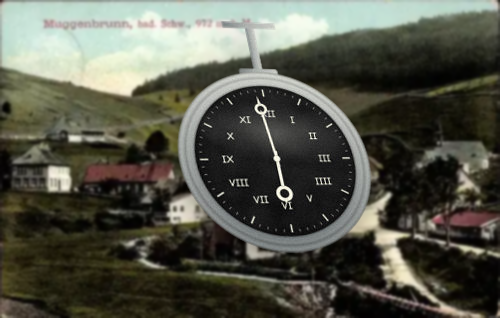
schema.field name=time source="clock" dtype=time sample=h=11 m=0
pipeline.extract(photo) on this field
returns h=5 m=59
